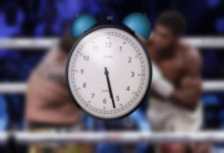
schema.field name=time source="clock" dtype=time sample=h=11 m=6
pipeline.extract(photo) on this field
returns h=5 m=27
